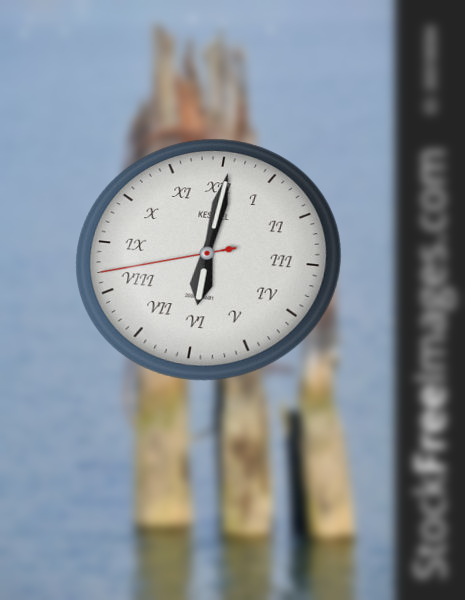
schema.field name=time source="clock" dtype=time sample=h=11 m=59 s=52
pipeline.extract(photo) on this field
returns h=6 m=0 s=42
